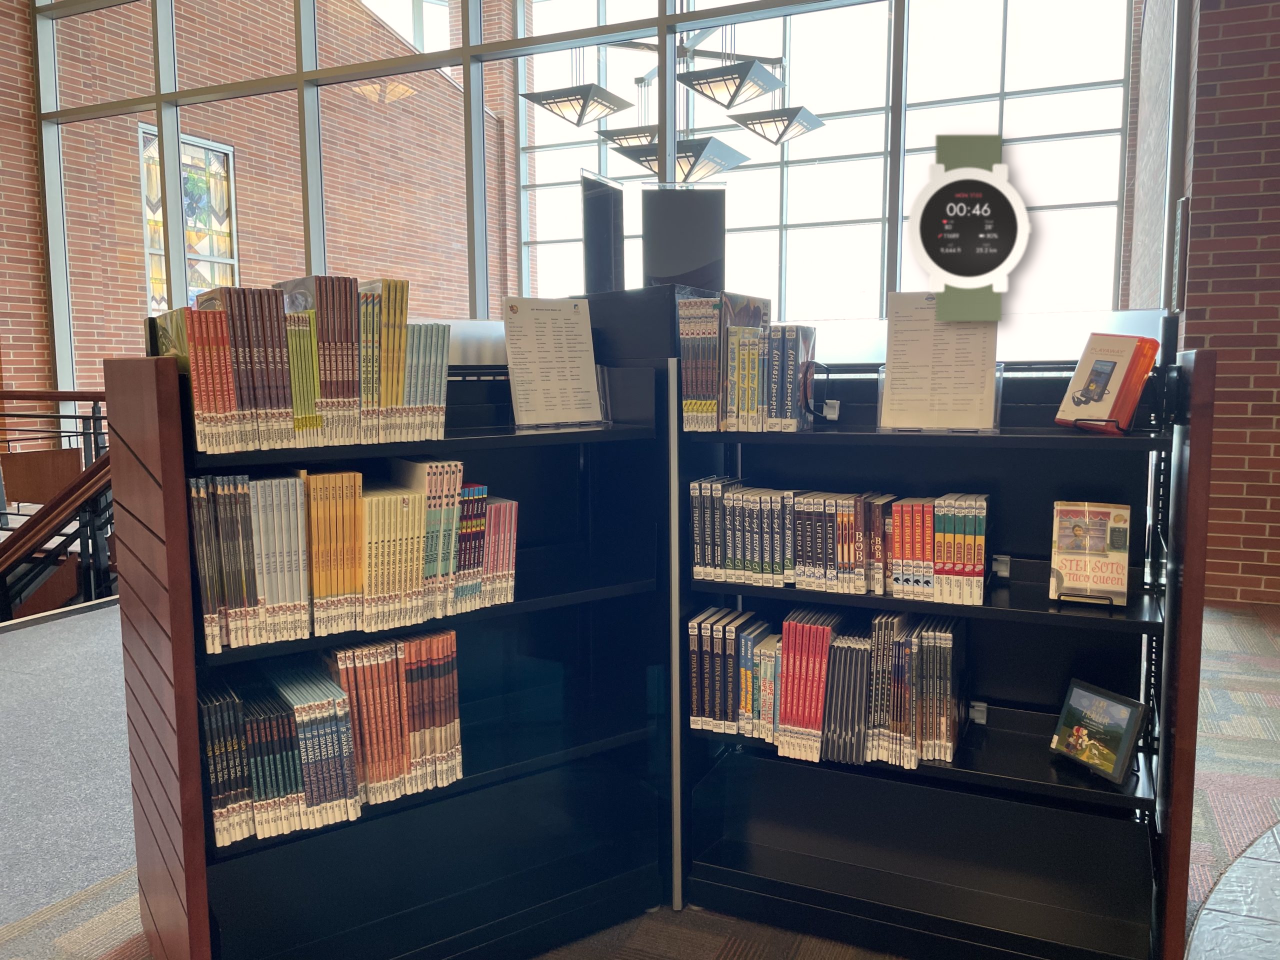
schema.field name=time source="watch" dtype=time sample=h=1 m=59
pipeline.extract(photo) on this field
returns h=0 m=46
